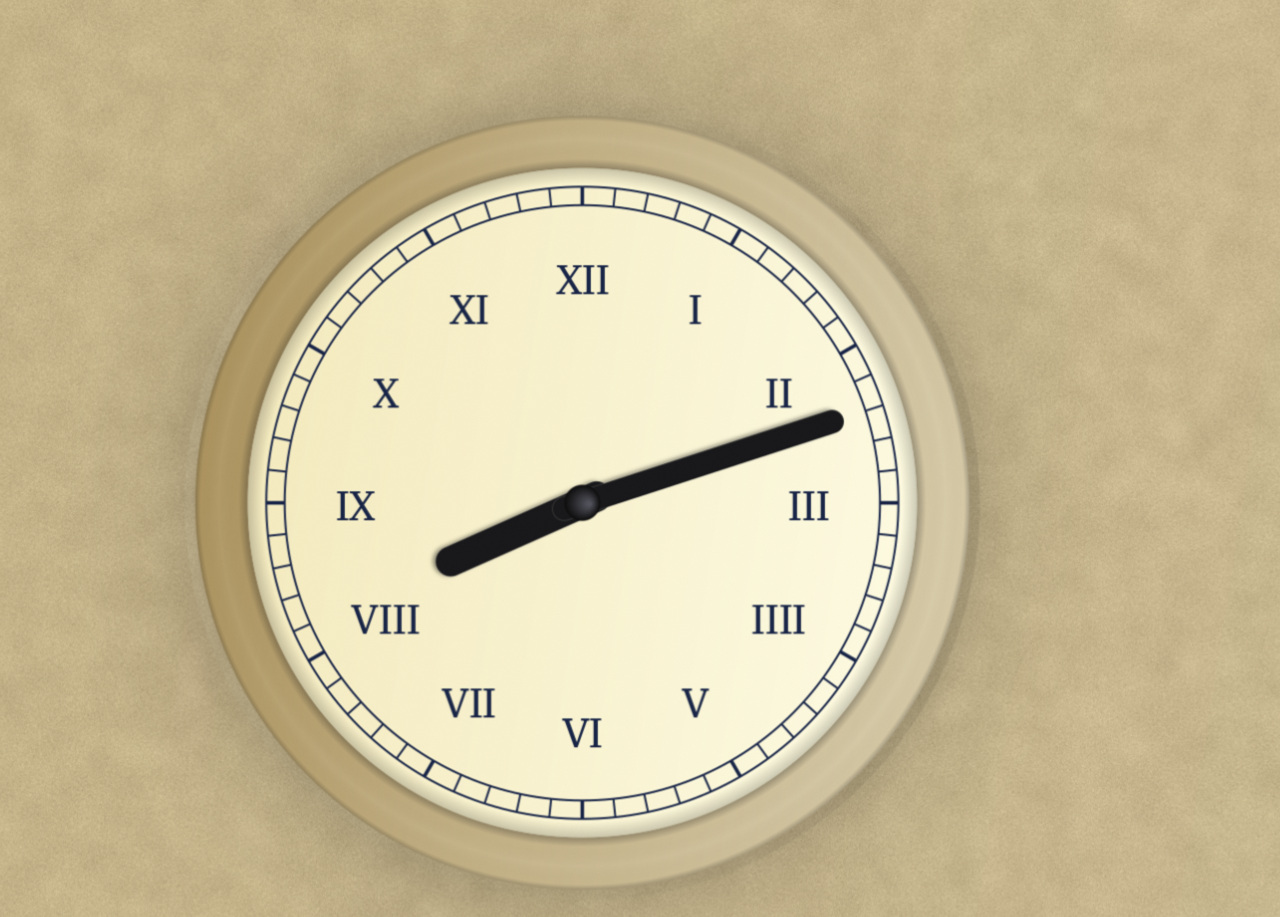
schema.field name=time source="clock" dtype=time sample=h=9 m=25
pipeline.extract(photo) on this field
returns h=8 m=12
